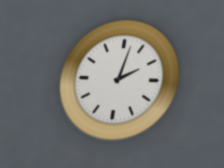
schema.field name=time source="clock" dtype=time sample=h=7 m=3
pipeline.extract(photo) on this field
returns h=2 m=2
